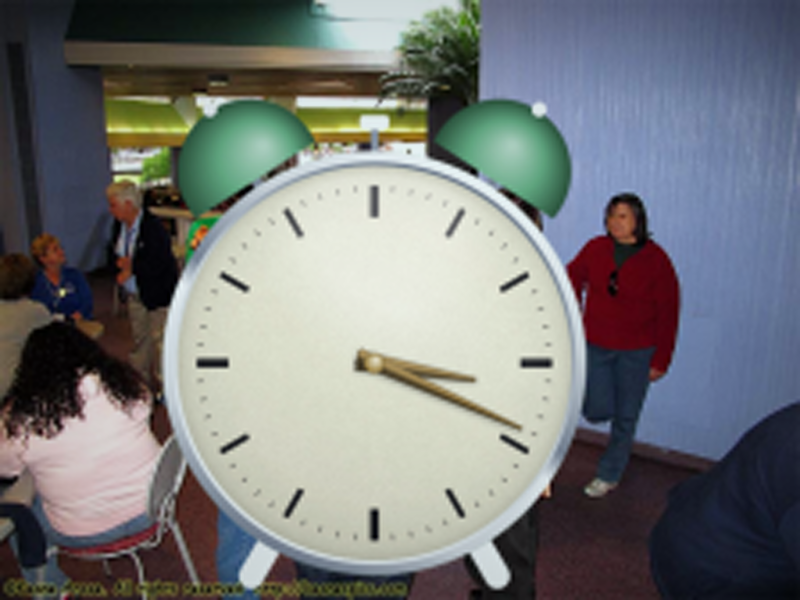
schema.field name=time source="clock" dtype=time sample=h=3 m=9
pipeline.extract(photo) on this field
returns h=3 m=19
